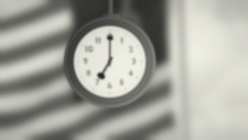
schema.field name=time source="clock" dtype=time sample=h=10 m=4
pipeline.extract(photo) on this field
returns h=7 m=0
